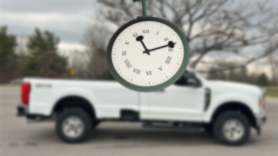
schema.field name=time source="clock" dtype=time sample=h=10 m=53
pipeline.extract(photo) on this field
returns h=11 m=13
